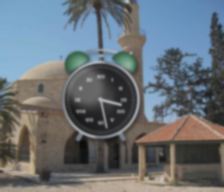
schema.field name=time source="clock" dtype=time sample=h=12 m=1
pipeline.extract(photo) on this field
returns h=3 m=28
